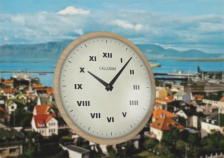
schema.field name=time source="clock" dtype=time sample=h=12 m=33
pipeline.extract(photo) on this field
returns h=10 m=7
